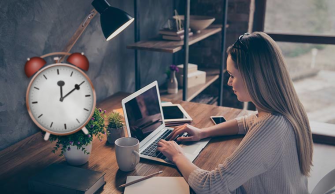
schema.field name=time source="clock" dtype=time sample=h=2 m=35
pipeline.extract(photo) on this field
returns h=12 m=10
